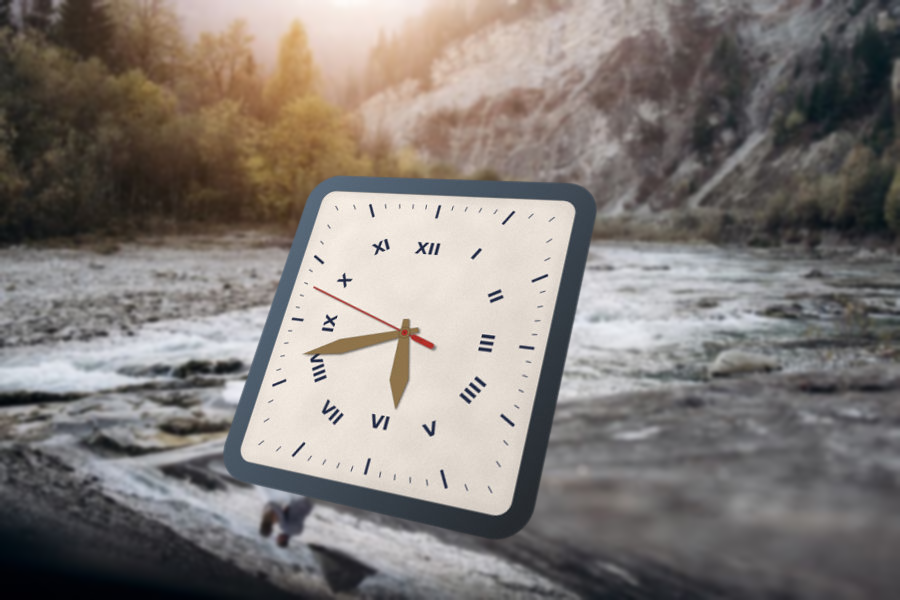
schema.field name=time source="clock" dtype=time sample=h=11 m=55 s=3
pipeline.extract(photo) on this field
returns h=5 m=41 s=48
